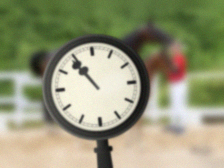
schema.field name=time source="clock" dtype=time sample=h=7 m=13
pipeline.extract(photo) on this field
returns h=10 m=54
